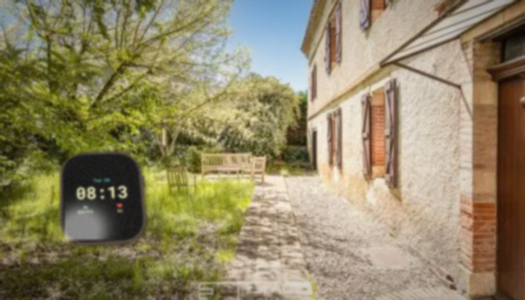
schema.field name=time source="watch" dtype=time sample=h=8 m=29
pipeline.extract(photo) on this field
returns h=8 m=13
